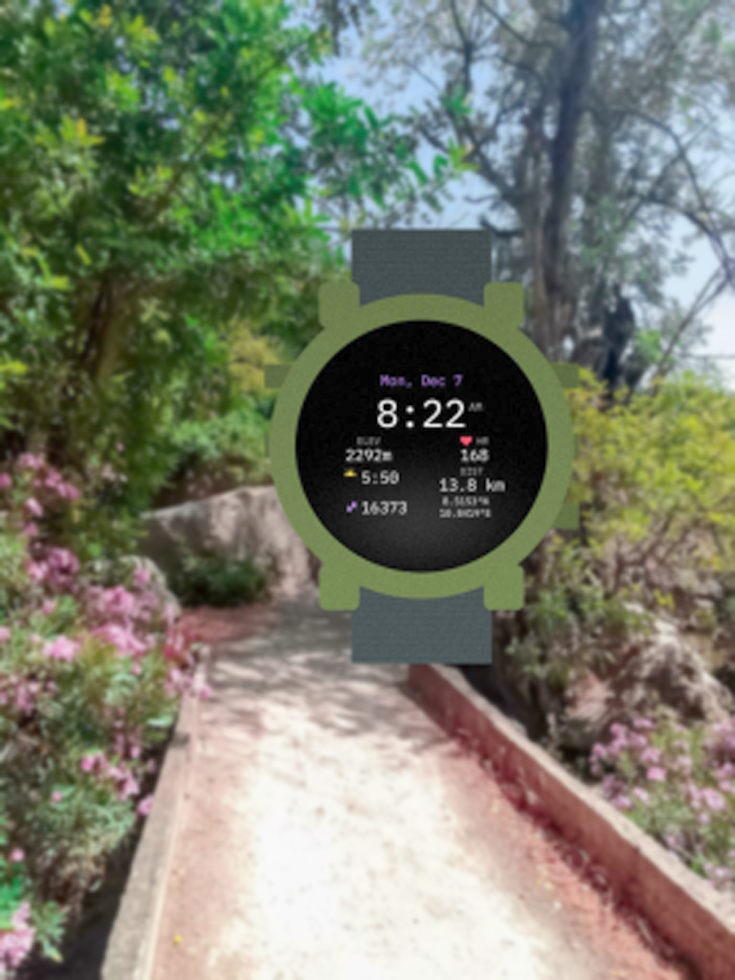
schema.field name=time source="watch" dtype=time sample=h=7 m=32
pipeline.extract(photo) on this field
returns h=8 m=22
